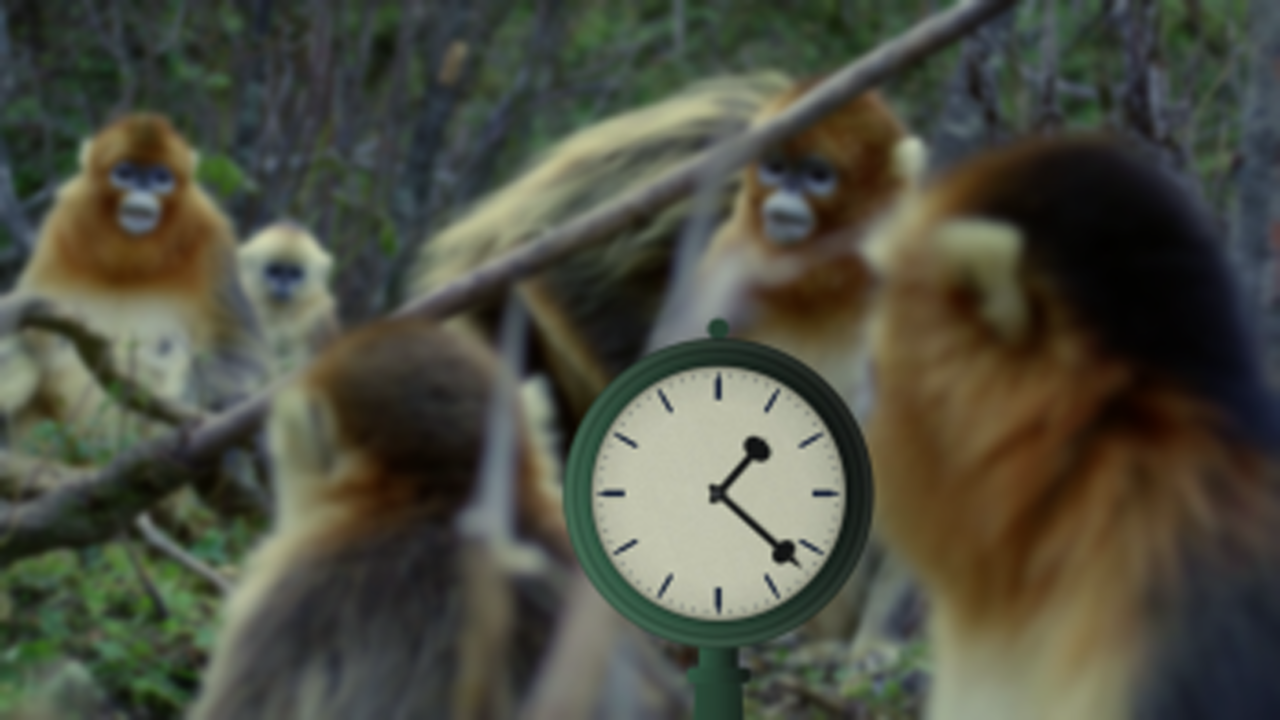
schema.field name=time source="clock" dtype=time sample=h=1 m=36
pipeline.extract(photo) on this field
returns h=1 m=22
